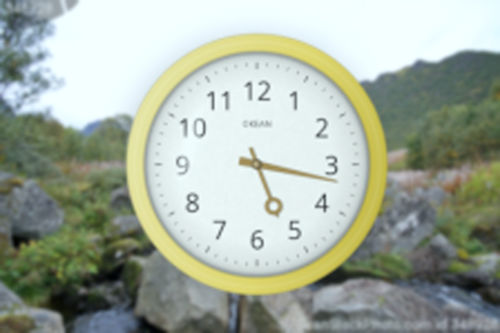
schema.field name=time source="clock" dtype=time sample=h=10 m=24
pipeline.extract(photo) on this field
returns h=5 m=17
